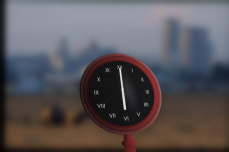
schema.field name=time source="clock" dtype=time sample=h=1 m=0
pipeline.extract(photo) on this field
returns h=6 m=0
